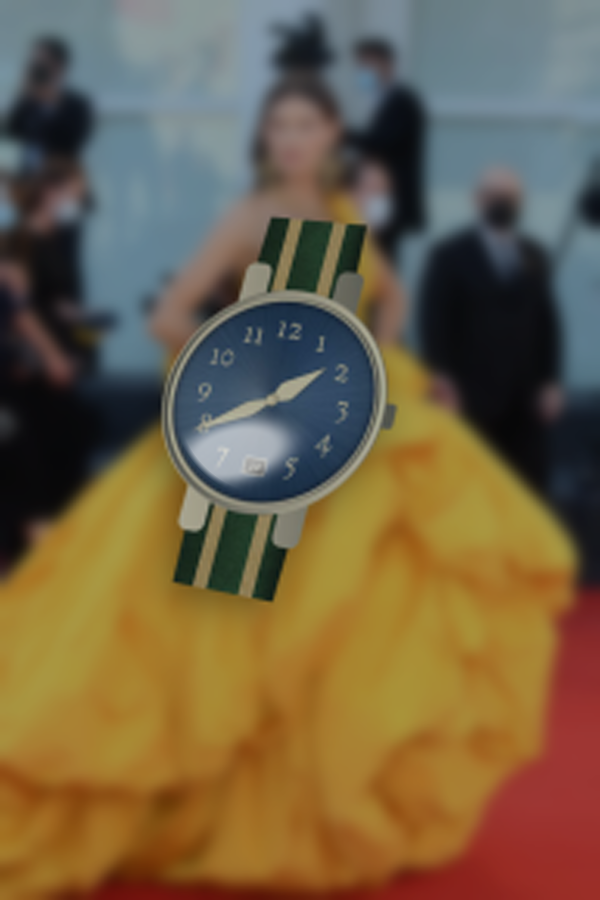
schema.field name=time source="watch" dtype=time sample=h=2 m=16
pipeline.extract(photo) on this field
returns h=1 m=40
